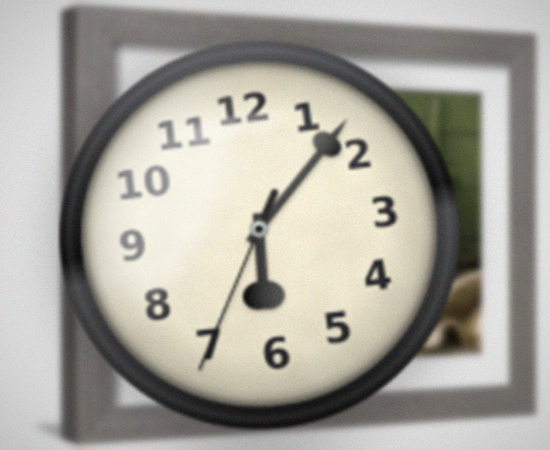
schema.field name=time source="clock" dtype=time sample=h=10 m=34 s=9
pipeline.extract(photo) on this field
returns h=6 m=7 s=35
